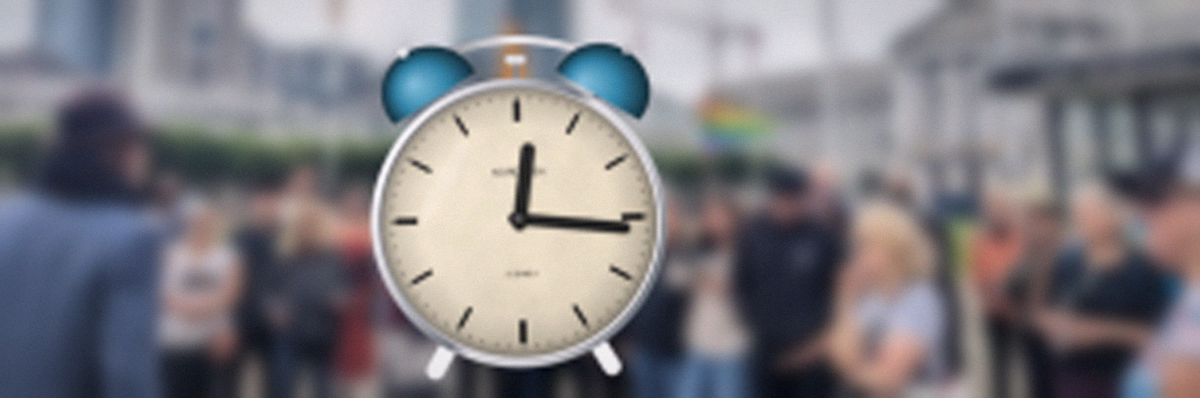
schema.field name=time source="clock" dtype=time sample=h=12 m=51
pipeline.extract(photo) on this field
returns h=12 m=16
